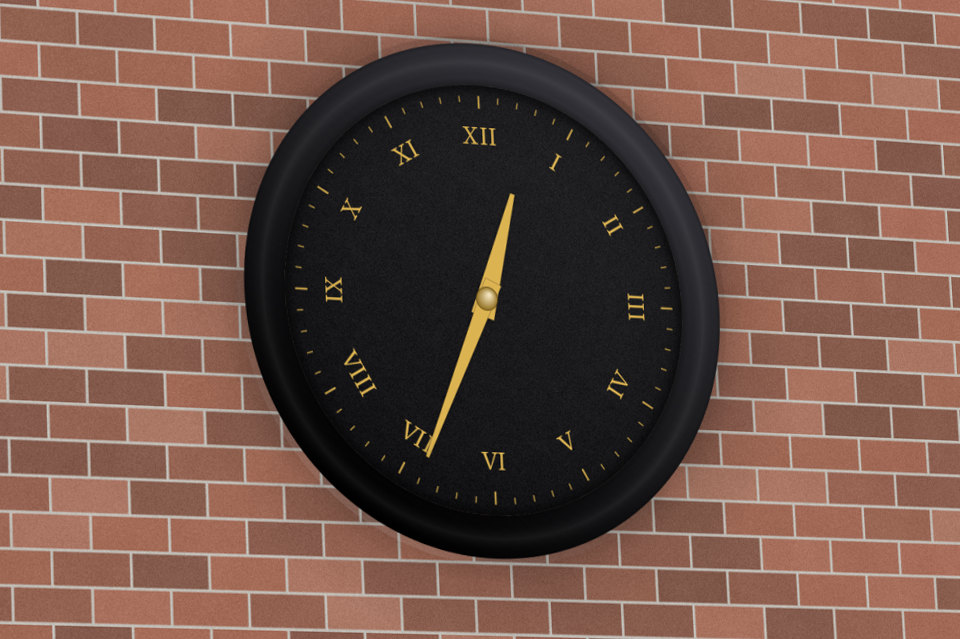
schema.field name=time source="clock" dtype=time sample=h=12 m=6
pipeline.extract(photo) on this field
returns h=12 m=34
